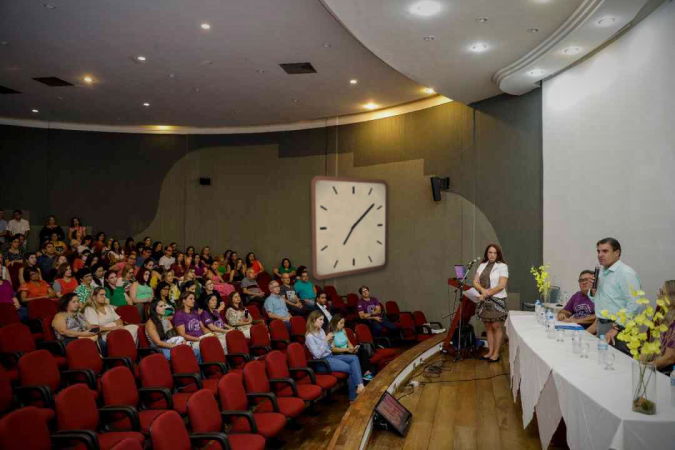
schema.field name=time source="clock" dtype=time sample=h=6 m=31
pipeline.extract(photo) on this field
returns h=7 m=8
